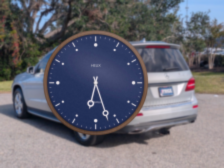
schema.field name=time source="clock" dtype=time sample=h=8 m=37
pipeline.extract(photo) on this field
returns h=6 m=27
